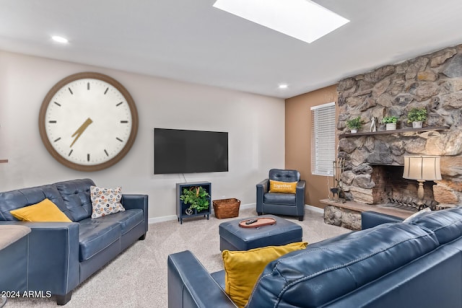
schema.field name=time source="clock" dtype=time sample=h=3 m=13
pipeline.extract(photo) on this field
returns h=7 m=36
